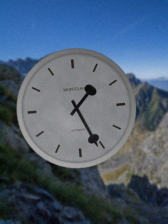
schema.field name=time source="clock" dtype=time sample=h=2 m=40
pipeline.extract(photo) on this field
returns h=1 m=26
